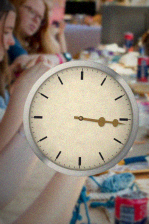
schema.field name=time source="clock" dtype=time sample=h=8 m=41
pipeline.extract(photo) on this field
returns h=3 m=16
